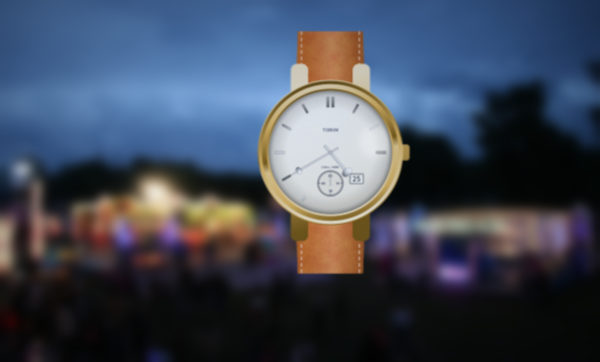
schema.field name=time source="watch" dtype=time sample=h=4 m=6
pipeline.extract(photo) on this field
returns h=4 m=40
